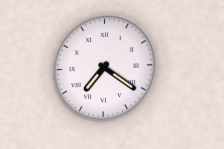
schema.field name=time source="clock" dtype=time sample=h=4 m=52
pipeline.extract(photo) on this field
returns h=7 m=21
